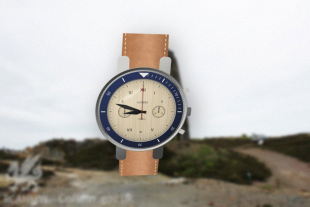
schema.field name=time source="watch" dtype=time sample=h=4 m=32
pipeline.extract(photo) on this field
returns h=8 m=48
